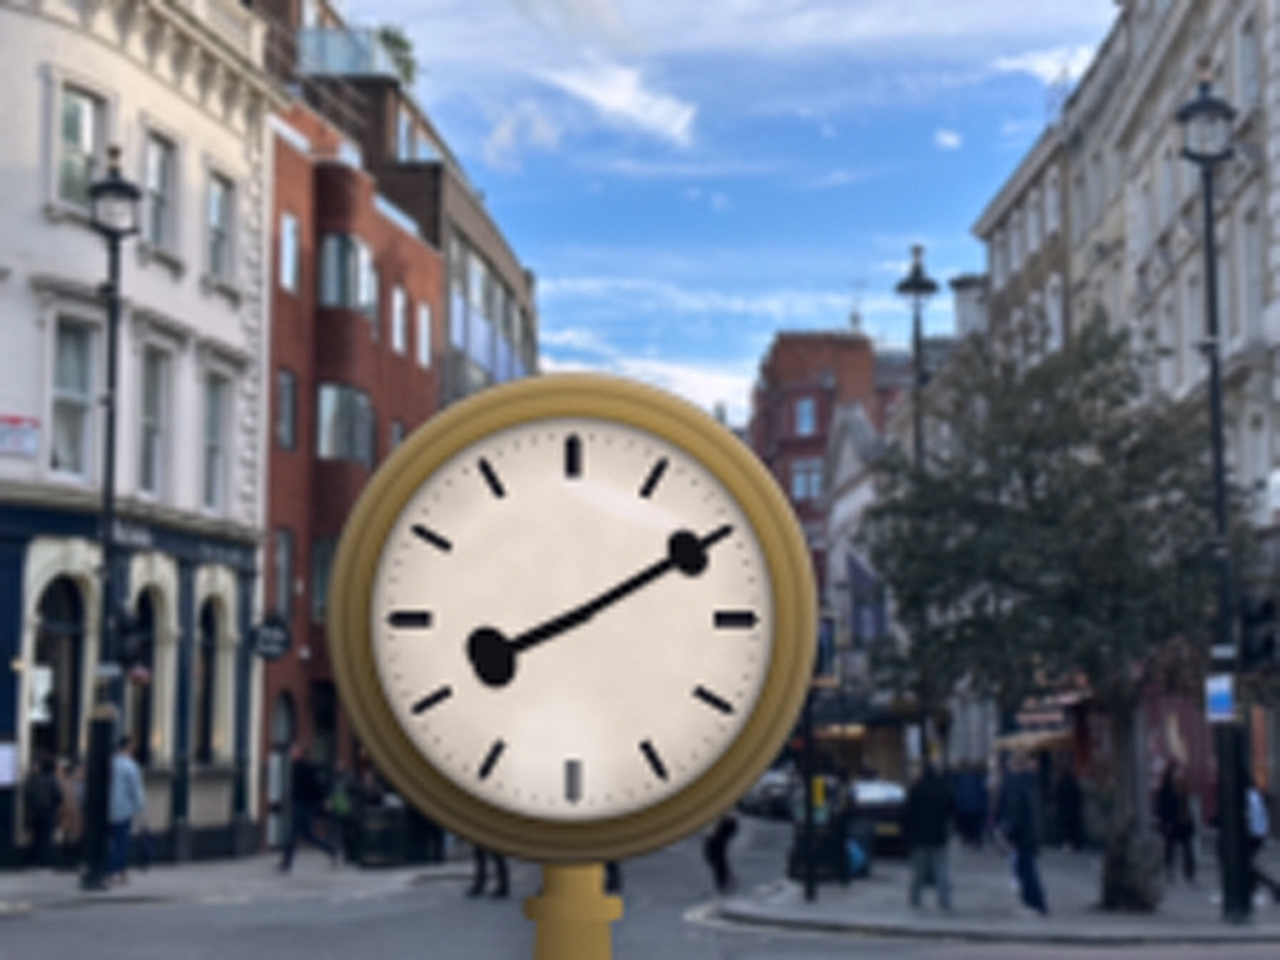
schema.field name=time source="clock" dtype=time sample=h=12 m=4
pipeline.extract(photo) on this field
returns h=8 m=10
